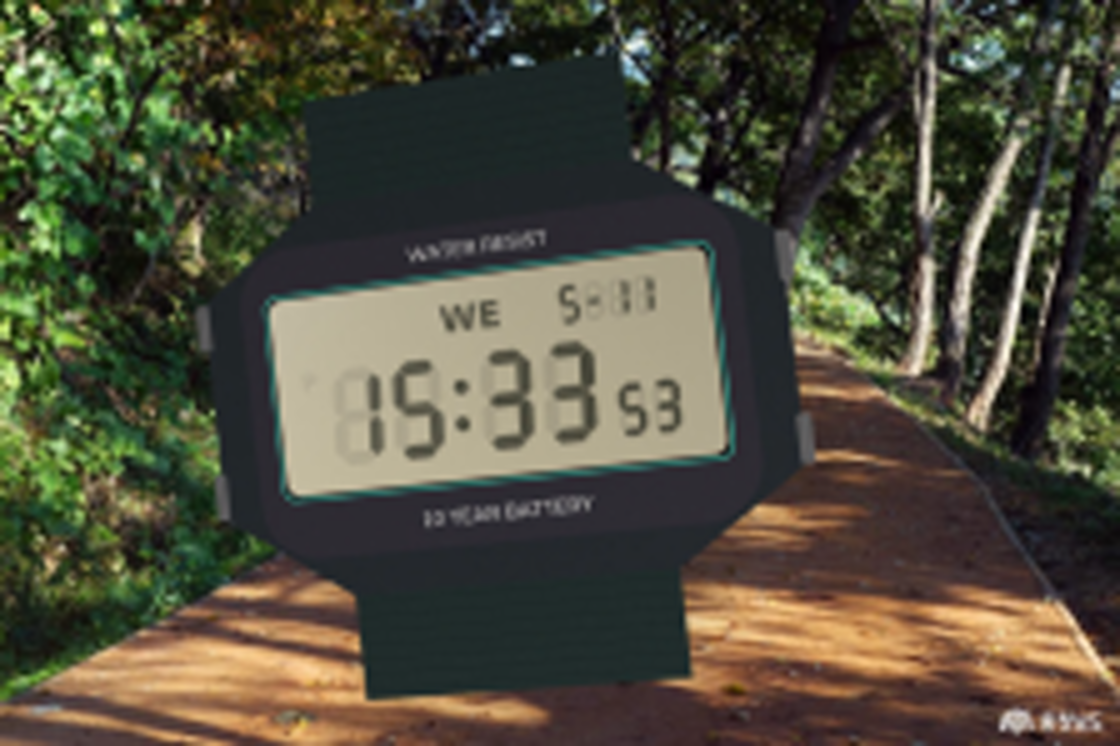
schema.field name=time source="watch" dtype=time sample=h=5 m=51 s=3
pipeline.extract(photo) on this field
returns h=15 m=33 s=53
